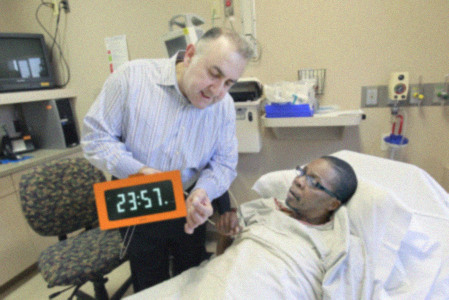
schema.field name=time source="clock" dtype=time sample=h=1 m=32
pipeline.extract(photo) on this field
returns h=23 m=57
